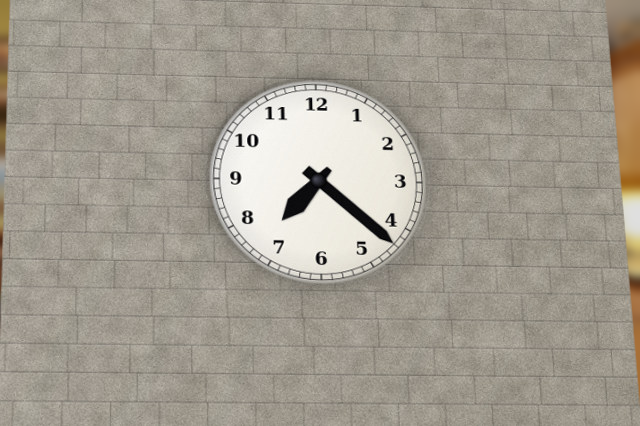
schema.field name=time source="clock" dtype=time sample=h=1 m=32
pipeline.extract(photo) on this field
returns h=7 m=22
